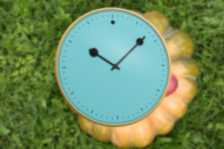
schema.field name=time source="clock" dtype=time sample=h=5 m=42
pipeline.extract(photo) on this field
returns h=10 m=8
